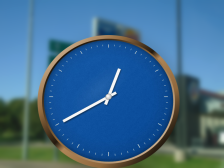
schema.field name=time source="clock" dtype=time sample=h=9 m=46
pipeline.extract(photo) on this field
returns h=12 m=40
